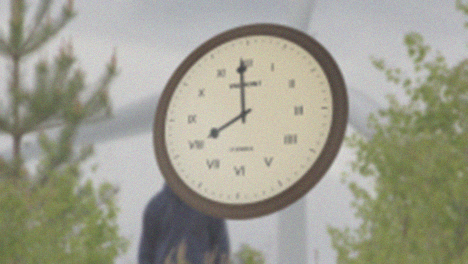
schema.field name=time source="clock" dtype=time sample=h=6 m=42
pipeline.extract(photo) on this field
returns h=7 m=59
